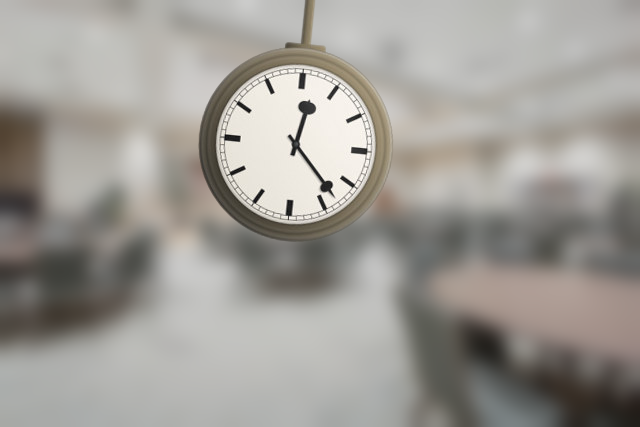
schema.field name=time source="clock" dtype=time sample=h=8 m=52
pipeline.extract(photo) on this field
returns h=12 m=23
